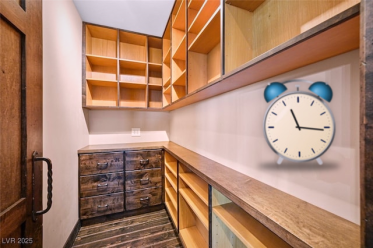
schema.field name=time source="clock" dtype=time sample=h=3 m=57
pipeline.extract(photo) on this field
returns h=11 m=16
